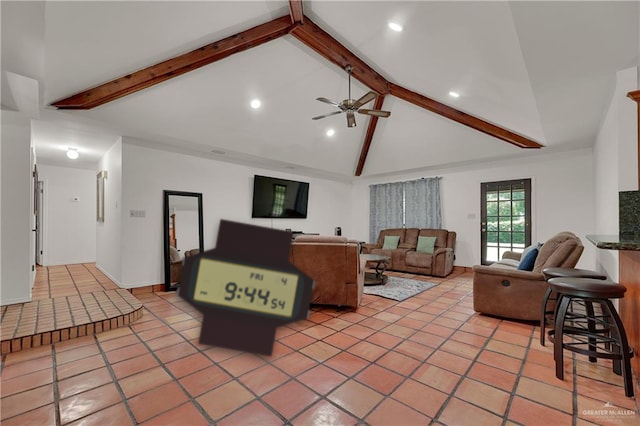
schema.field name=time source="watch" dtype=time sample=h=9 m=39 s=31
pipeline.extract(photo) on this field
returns h=9 m=44 s=54
